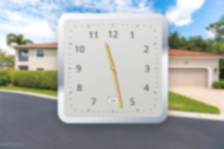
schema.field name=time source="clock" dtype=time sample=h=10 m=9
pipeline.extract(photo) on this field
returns h=11 m=28
